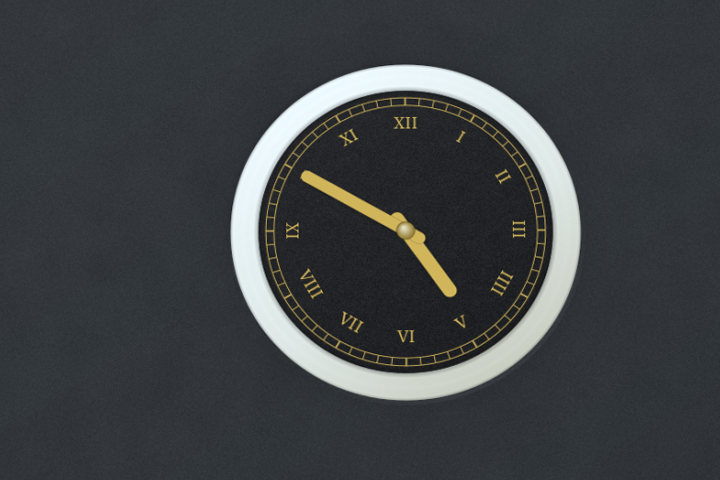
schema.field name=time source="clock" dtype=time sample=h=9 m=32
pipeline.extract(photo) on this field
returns h=4 m=50
